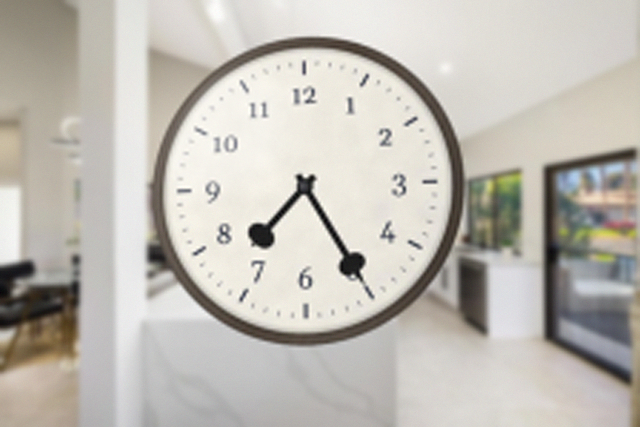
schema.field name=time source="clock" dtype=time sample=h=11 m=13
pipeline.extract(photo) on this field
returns h=7 m=25
